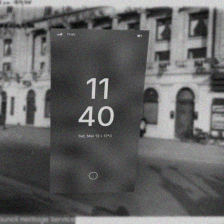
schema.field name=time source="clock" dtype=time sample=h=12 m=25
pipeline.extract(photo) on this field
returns h=11 m=40
